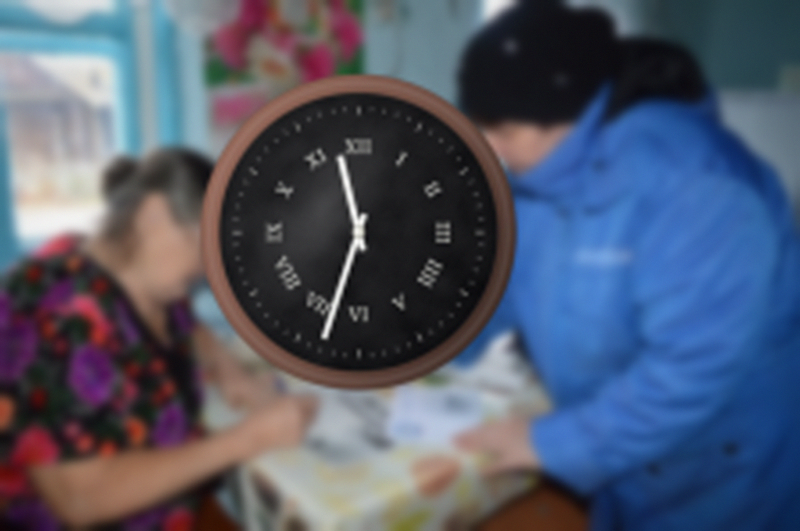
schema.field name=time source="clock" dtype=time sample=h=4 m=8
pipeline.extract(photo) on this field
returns h=11 m=33
